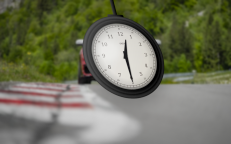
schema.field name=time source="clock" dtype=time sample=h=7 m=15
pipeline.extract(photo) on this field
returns h=12 m=30
